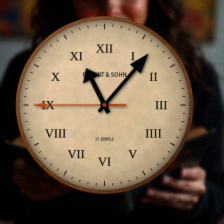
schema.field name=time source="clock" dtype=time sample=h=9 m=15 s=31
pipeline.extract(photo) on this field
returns h=11 m=6 s=45
